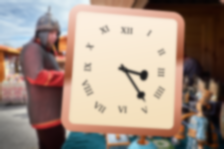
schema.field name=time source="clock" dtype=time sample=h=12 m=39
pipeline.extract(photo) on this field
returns h=3 m=24
